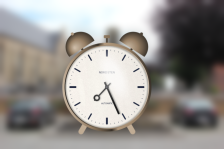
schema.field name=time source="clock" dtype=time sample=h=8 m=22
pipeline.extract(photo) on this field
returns h=7 m=26
